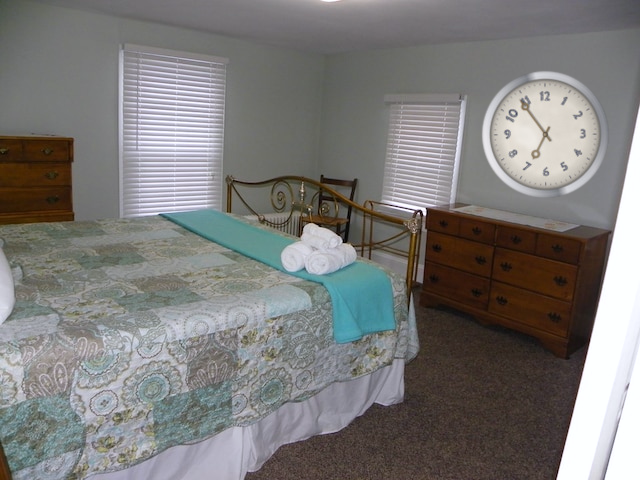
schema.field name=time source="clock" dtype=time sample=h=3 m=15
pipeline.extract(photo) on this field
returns h=6 m=54
